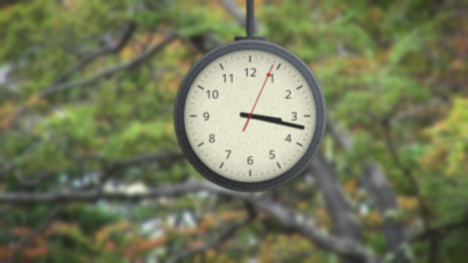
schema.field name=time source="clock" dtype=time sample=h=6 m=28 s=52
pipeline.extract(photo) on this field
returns h=3 m=17 s=4
